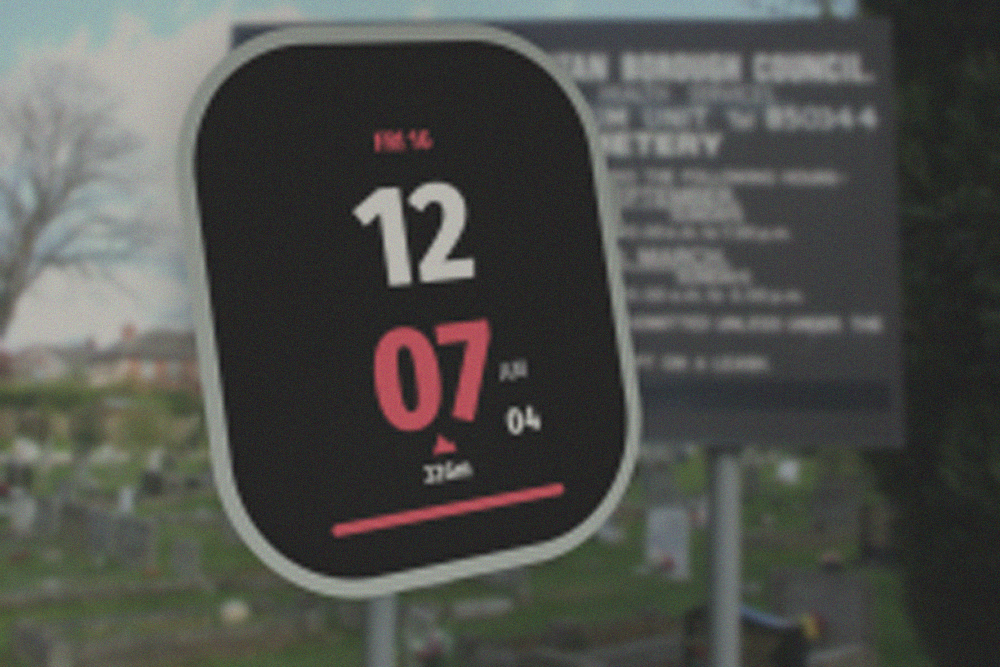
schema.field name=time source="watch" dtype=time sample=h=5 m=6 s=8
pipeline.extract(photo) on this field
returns h=12 m=7 s=4
